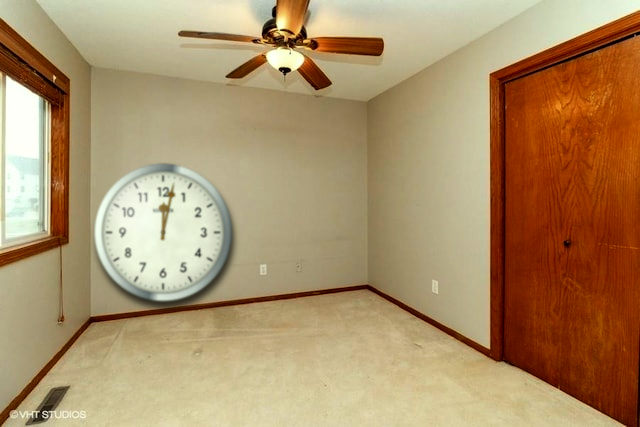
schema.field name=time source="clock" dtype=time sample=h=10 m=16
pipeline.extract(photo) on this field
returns h=12 m=2
